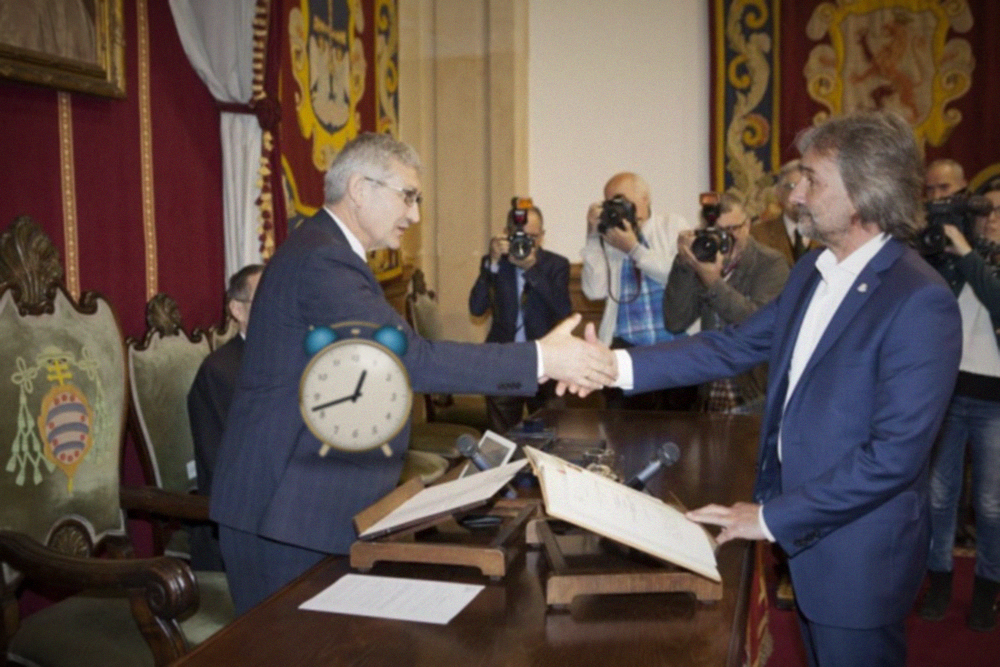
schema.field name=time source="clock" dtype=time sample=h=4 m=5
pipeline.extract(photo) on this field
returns h=12 m=42
